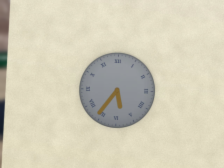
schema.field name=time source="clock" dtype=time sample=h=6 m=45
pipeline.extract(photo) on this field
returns h=5 m=36
